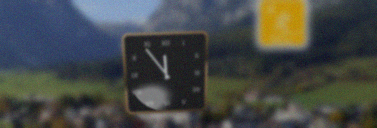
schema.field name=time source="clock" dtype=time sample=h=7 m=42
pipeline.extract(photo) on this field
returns h=11 m=54
